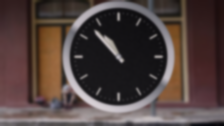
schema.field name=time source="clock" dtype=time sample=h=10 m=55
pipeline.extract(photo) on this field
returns h=10 m=53
